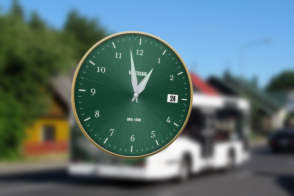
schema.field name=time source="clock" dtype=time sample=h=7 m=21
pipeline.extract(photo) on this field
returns h=12 m=58
